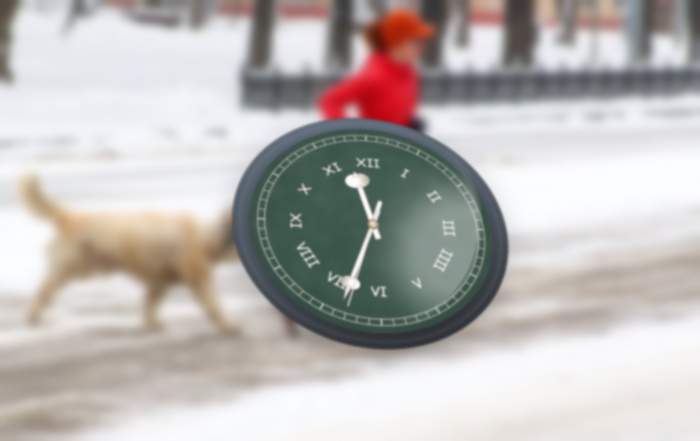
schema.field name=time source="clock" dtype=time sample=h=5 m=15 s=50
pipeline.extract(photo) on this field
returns h=11 m=33 s=33
